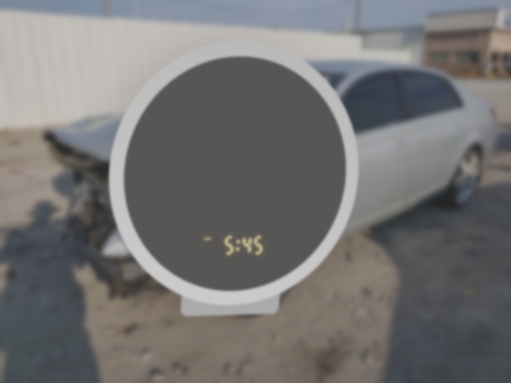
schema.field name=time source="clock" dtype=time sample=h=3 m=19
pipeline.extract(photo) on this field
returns h=5 m=45
